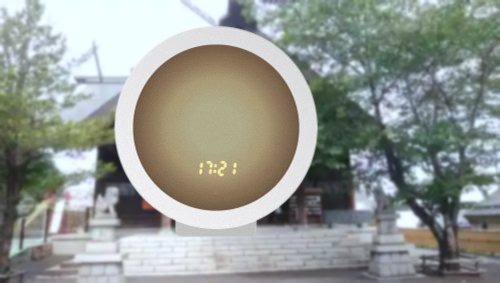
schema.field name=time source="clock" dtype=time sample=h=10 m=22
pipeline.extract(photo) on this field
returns h=17 m=21
